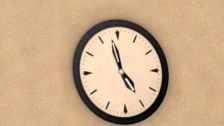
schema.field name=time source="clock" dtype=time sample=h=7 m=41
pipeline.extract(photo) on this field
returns h=4 m=58
